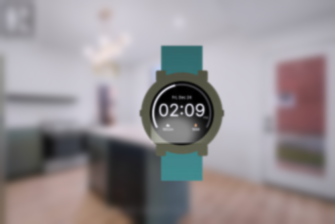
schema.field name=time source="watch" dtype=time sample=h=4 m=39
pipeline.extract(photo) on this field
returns h=2 m=9
